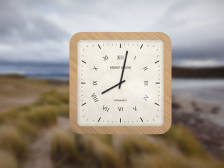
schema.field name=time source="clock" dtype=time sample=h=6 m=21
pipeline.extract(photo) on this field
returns h=8 m=2
